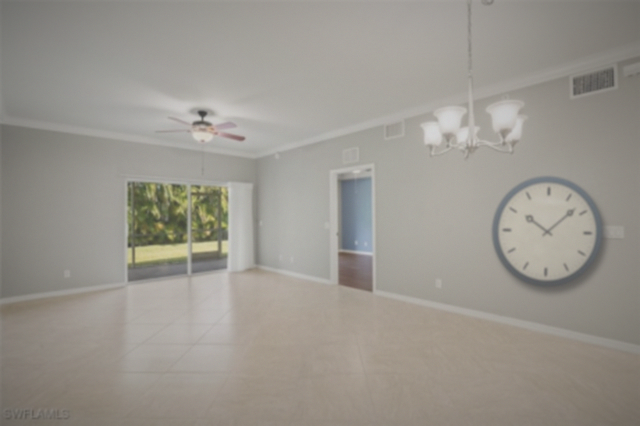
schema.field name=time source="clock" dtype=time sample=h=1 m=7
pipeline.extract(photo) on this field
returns h=10 m=8
